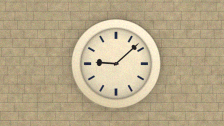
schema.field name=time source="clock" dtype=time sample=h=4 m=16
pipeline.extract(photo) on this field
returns h=9 m=8
